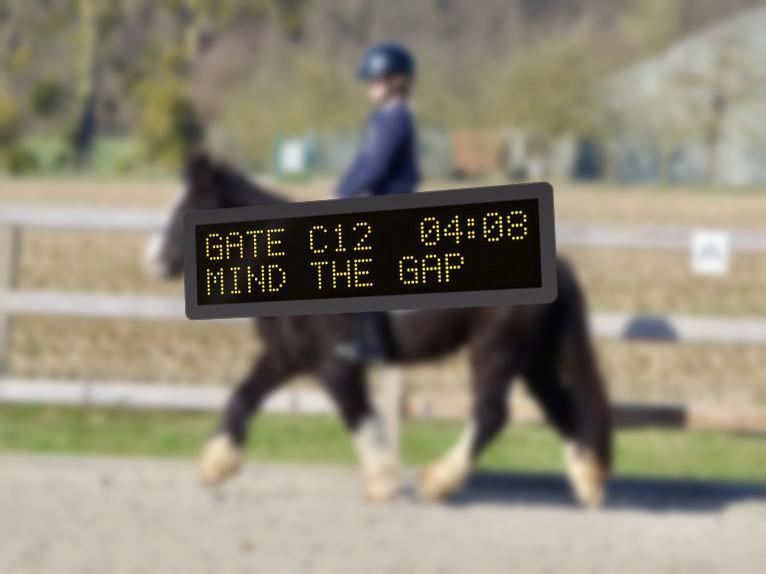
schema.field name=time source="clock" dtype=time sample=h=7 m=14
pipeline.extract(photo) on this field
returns h=4 m=8
